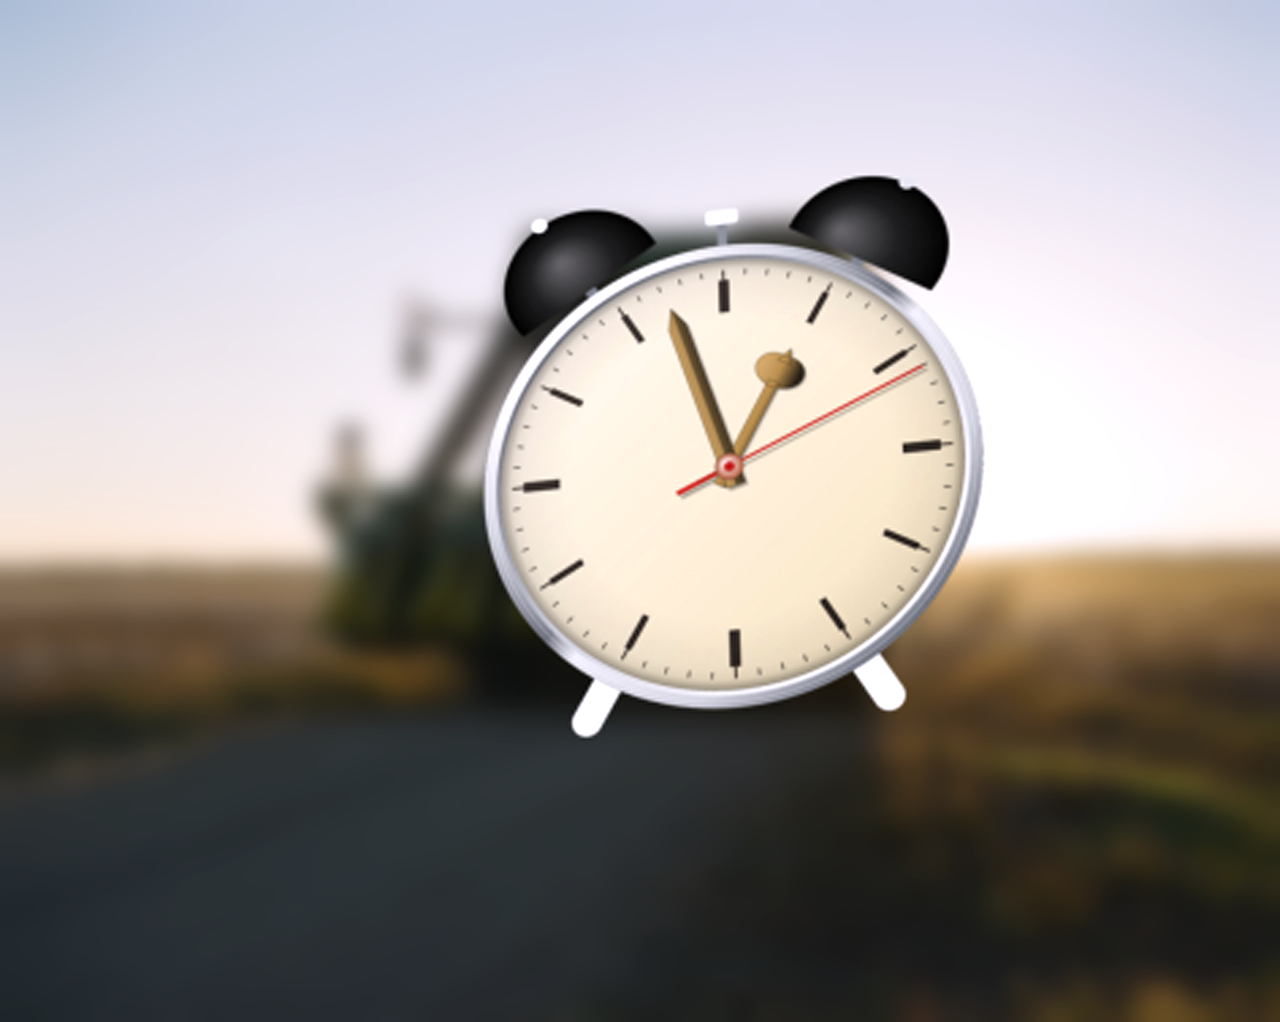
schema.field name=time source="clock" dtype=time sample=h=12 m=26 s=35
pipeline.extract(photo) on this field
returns h=12 m=57 s=11
